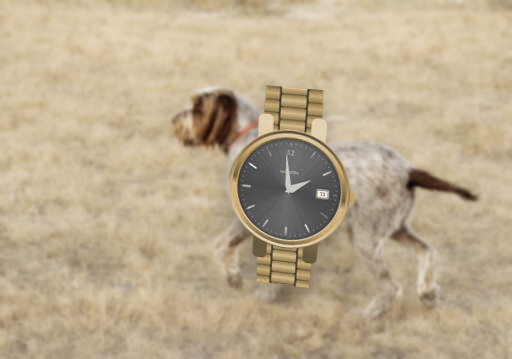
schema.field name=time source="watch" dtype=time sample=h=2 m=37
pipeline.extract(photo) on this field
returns h=1 m=59
